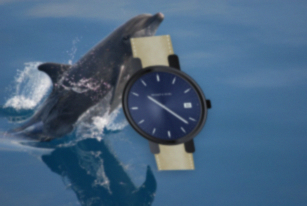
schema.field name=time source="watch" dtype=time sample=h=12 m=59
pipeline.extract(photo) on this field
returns h=10 m=22
